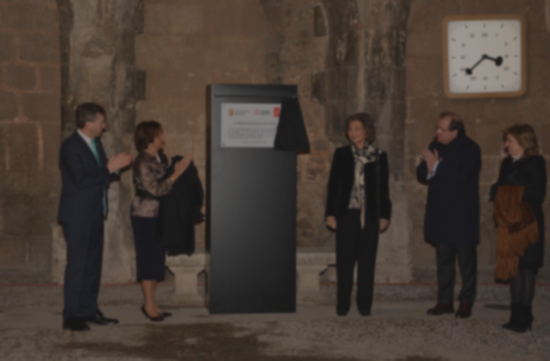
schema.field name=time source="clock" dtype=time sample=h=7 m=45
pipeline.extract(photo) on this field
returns h=3 m=38
